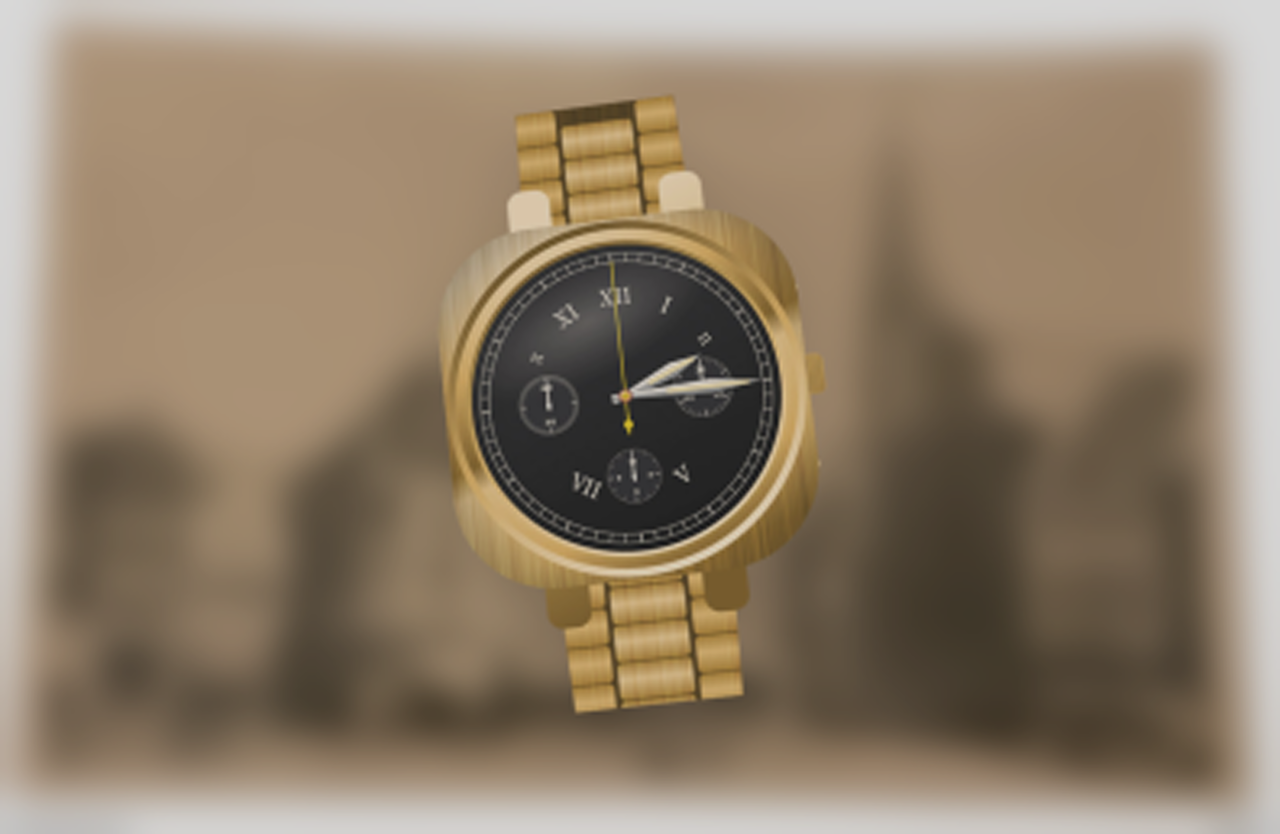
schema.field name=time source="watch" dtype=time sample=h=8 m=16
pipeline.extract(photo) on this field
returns h=2 m=15
